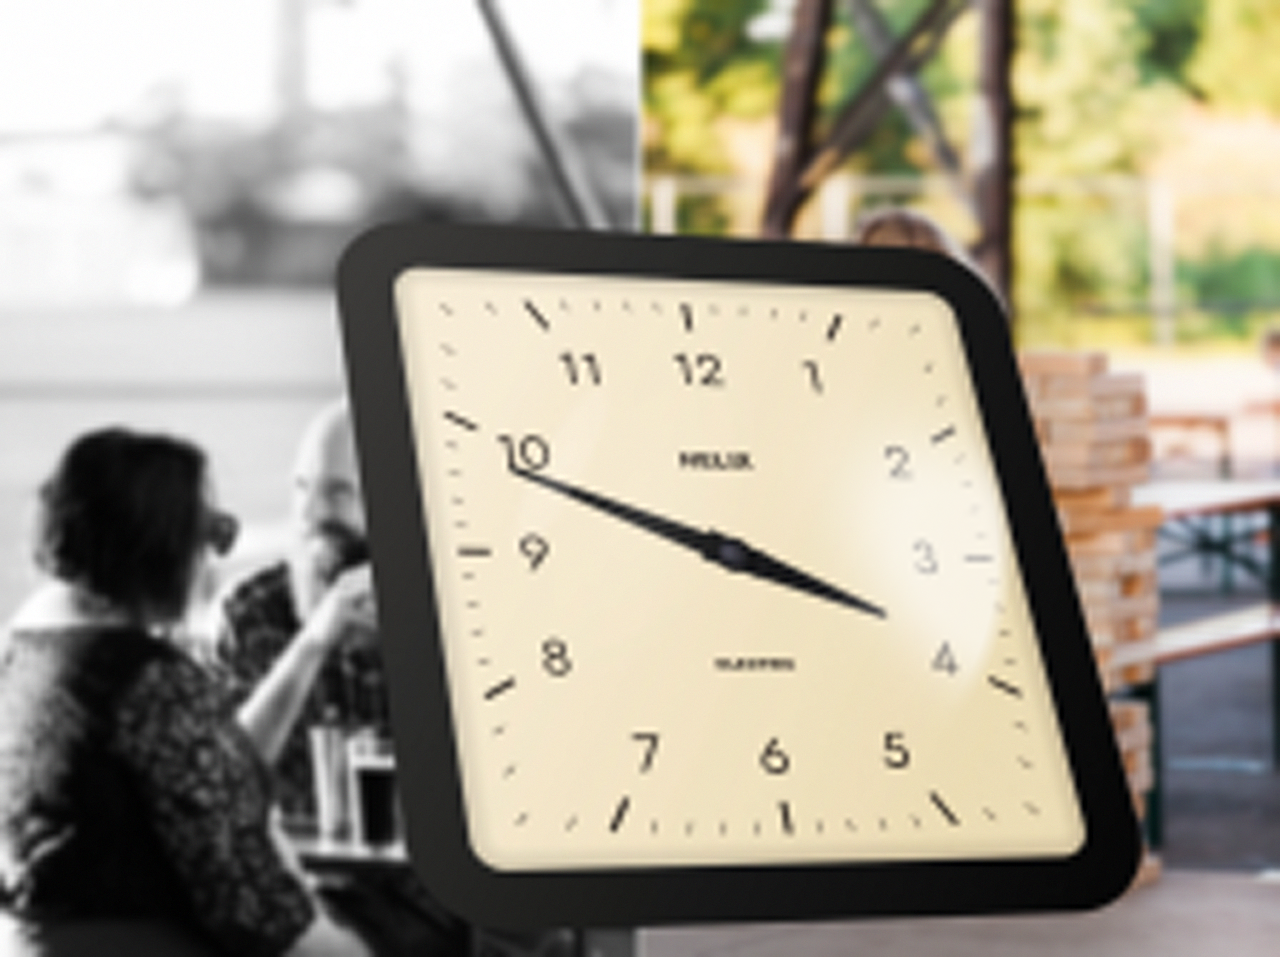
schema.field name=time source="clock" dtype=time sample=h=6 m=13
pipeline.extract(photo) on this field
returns h=3 m=49
